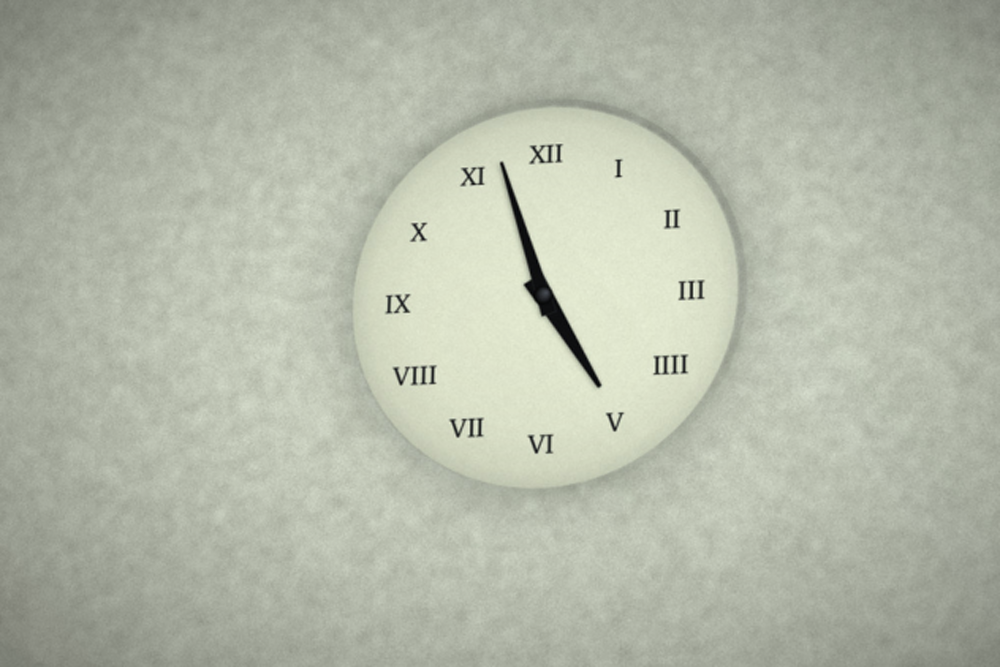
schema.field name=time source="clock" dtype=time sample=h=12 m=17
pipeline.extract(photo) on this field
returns h=4 m=57
